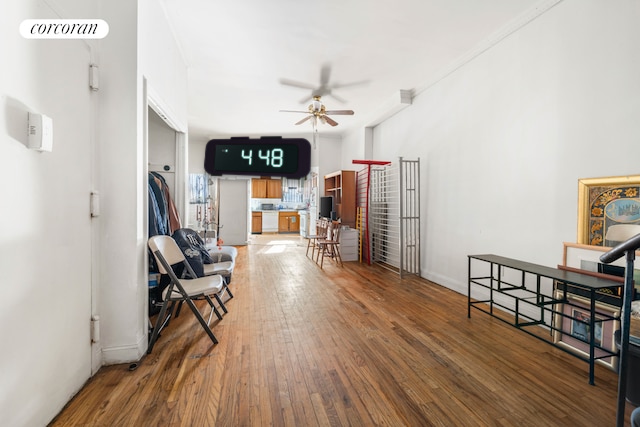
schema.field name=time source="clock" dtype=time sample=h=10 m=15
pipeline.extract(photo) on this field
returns h=4 m=48
